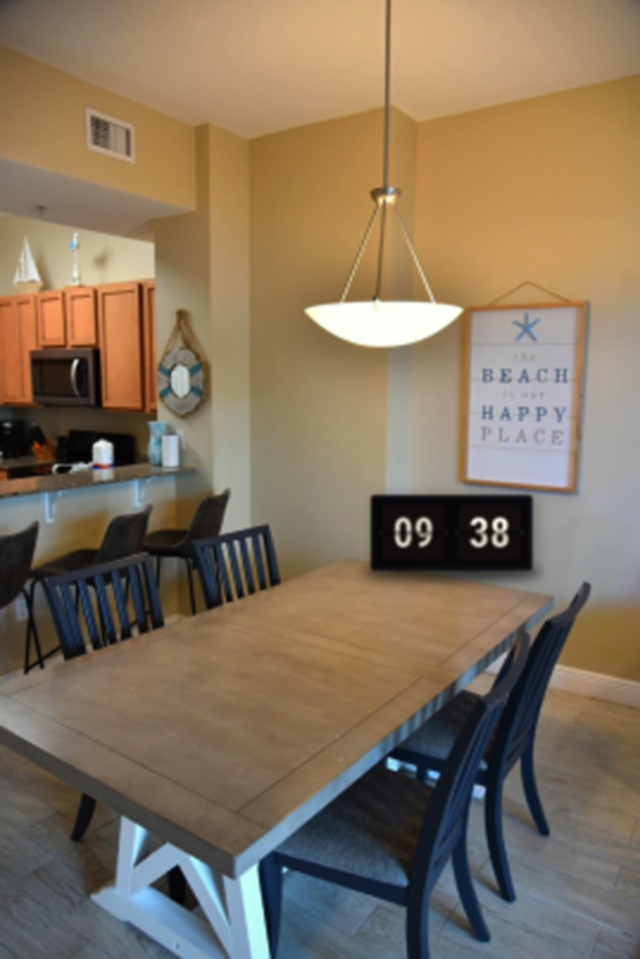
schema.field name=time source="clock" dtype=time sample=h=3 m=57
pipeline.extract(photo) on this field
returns h=9 m=38
